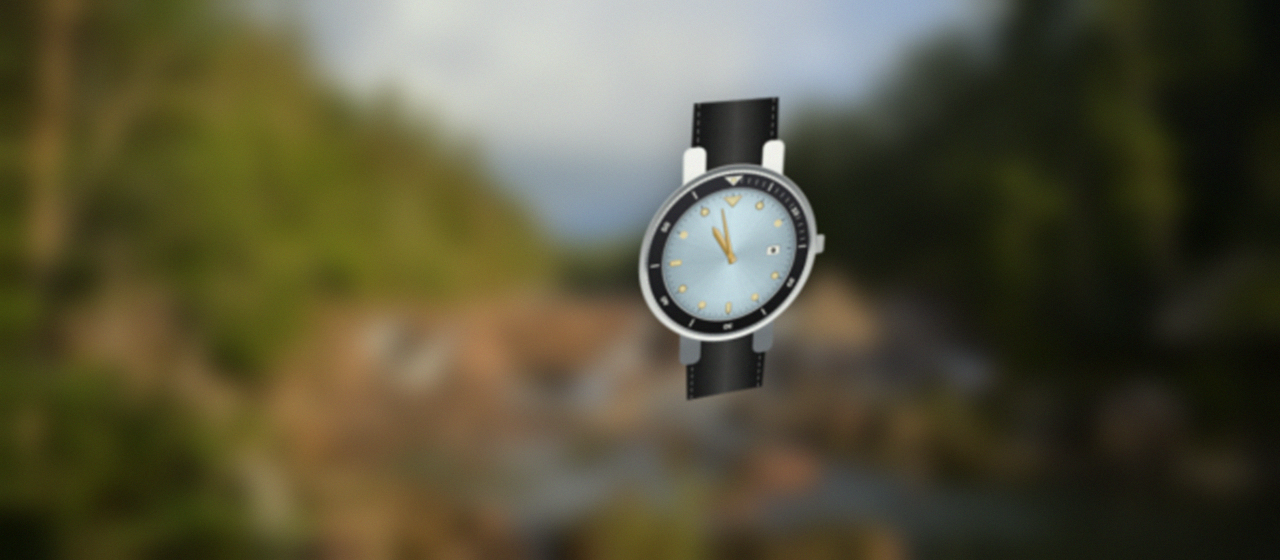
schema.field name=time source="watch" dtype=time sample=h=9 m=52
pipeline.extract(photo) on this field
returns h=10 m=58
